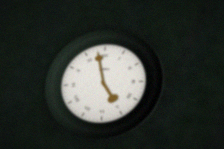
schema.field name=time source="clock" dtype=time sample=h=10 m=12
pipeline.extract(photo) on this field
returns h=4 m=58
